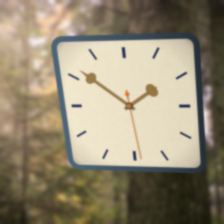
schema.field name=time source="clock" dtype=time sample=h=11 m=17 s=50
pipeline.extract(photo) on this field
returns h=1 m=51 s=29
